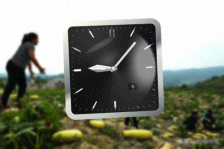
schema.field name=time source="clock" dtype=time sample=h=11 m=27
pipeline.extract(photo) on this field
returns h=9 m=7
